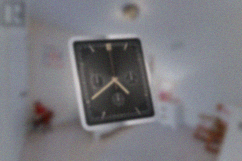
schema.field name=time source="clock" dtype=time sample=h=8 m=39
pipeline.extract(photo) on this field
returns h=4 m=40
